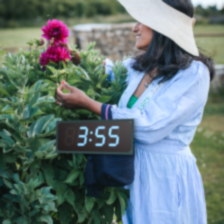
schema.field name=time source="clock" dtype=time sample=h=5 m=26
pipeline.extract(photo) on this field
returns h=3 m=55
